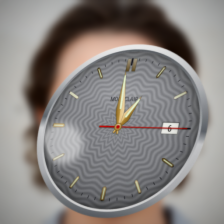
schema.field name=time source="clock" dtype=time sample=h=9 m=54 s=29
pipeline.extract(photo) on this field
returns h=12 m=59 s=15
